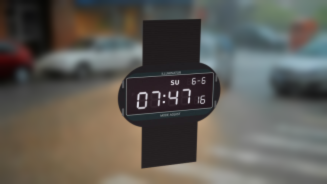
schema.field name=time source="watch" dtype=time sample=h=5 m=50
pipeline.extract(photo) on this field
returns h=7 m=47
